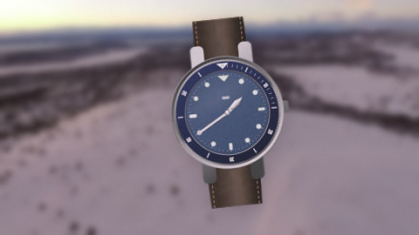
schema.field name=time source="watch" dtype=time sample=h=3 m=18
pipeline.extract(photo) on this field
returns h=1 m=40
